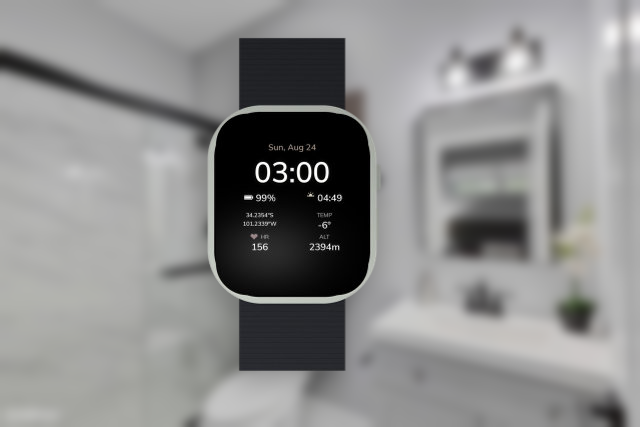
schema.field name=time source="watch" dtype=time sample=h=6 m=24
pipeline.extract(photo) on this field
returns h=3 m=0
